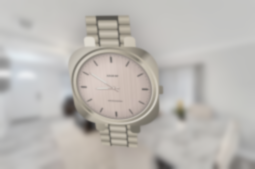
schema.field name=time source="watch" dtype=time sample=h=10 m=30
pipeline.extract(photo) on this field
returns h=8 m=51
